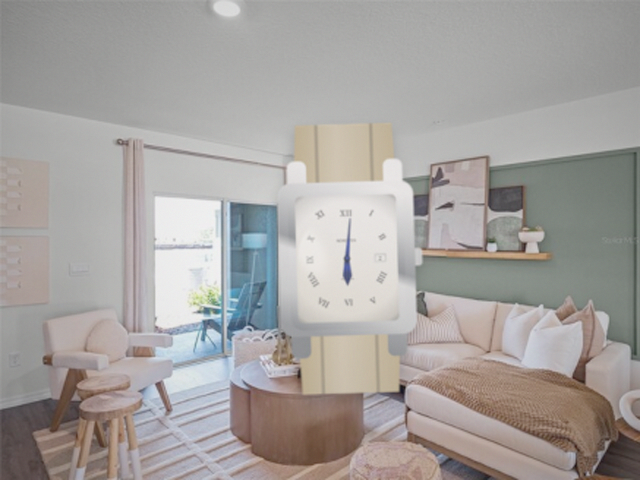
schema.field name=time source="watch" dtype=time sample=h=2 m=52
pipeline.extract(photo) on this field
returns h=6 m=1
